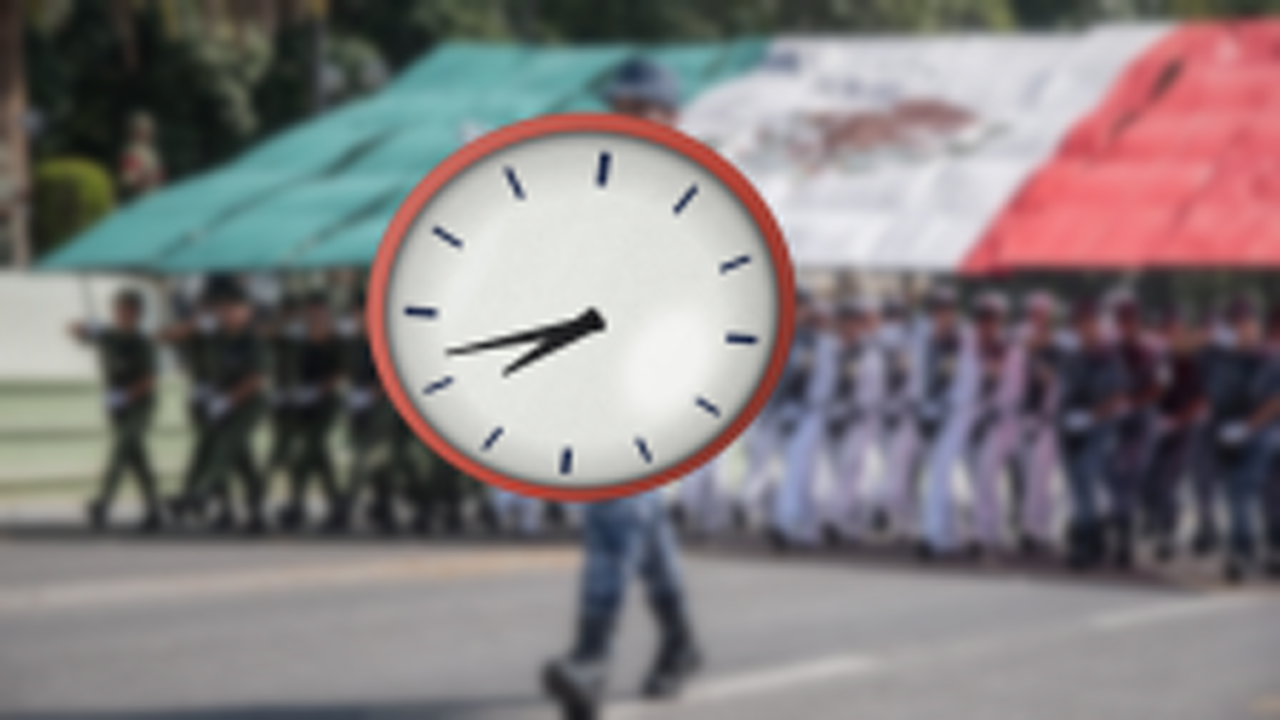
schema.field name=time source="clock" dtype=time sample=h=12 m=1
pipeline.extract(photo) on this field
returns h=7 m=42
